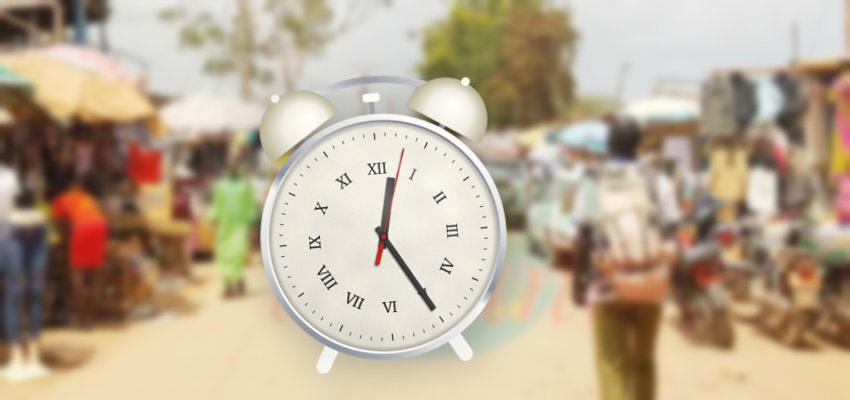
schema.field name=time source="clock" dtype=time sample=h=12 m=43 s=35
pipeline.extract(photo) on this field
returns h=12 m=25 s=3
